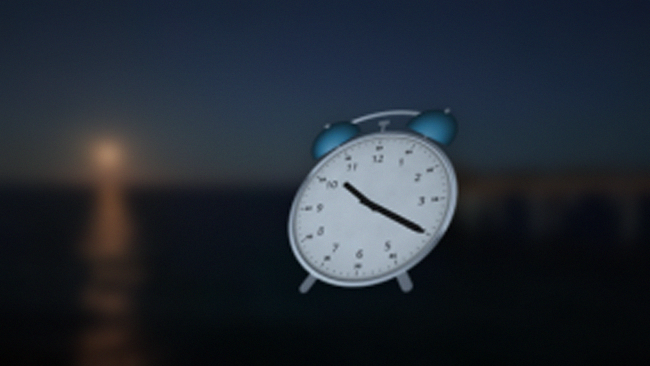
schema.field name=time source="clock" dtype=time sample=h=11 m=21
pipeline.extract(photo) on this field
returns h=10 m=20
